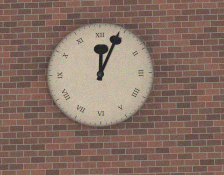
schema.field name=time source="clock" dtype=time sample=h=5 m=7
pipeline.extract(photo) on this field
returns h=12 m=4
